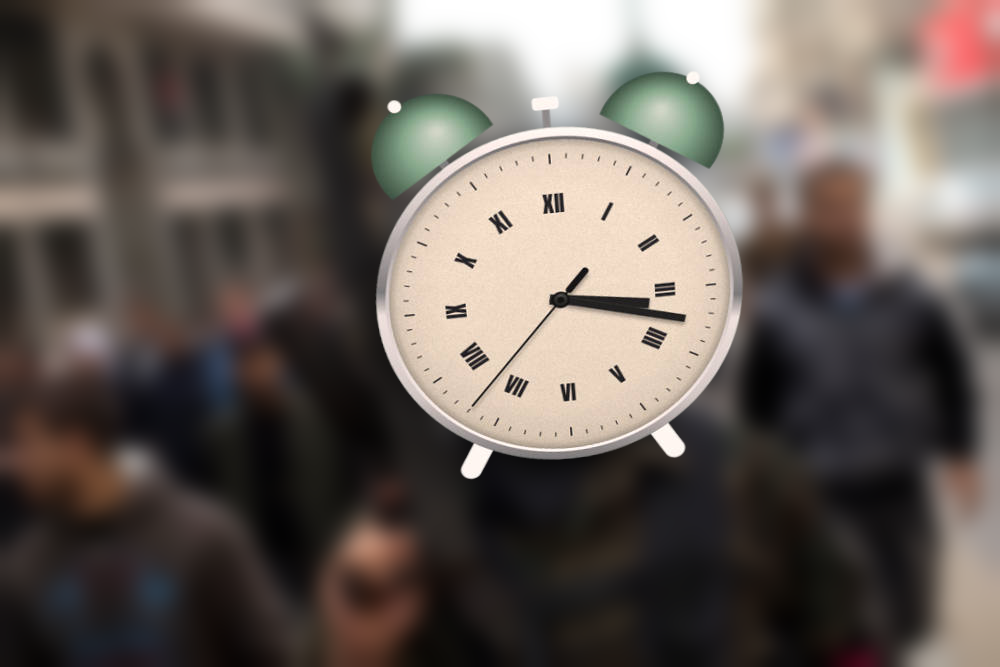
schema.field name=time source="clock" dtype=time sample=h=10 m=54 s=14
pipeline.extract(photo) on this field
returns h=3 m=17 s=37
